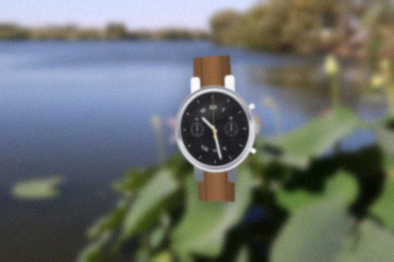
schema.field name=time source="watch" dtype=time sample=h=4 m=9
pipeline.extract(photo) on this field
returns h=10 m=28
